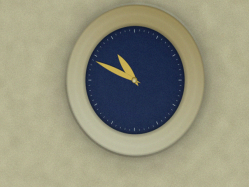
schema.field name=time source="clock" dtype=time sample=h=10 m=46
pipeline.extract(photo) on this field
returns h=10 m=49
